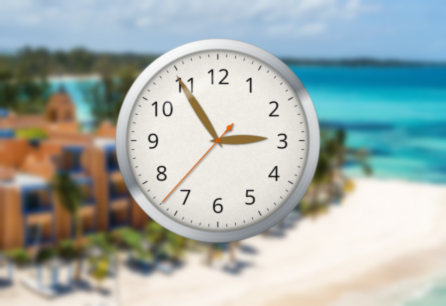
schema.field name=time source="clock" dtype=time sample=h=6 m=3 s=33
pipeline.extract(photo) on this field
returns h=2 m=54 s=37
